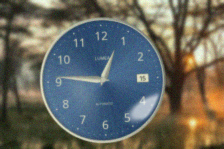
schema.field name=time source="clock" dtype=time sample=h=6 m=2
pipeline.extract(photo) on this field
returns h=12 m=46
